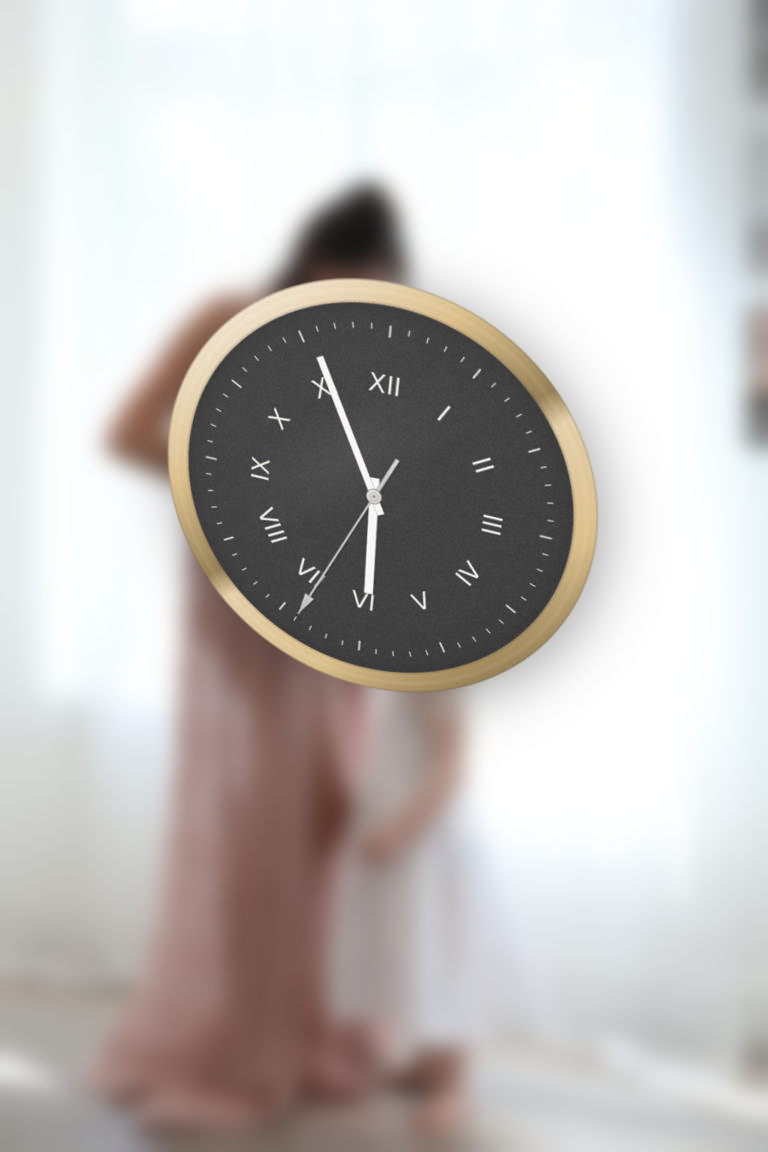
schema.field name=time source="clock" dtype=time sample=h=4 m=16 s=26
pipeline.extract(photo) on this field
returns h=5 m=55 s=34
